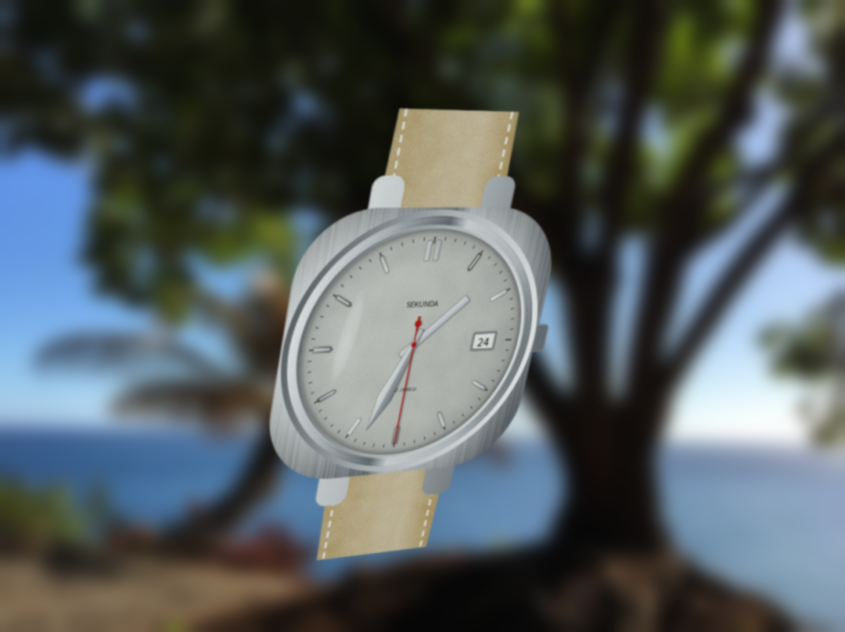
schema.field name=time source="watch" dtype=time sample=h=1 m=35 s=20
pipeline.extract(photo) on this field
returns h=1 m=33 s=30
